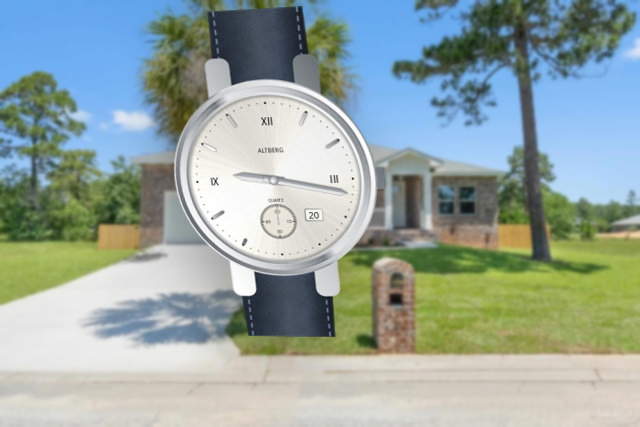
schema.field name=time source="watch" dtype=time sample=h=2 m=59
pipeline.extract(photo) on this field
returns h=9 m=17
